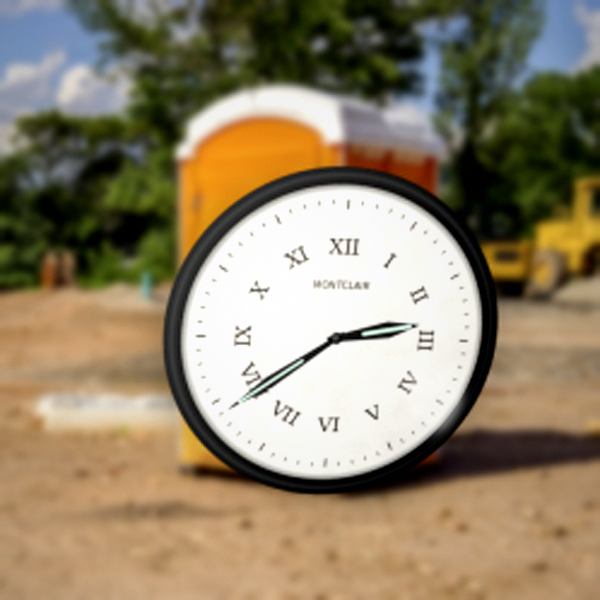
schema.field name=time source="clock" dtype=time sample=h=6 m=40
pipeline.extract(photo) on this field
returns h=2 m=39
